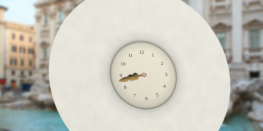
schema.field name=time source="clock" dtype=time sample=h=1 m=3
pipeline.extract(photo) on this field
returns h=8 m=43
